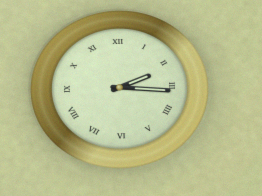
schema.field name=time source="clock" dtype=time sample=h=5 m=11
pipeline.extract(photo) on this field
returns h=2 m=16
